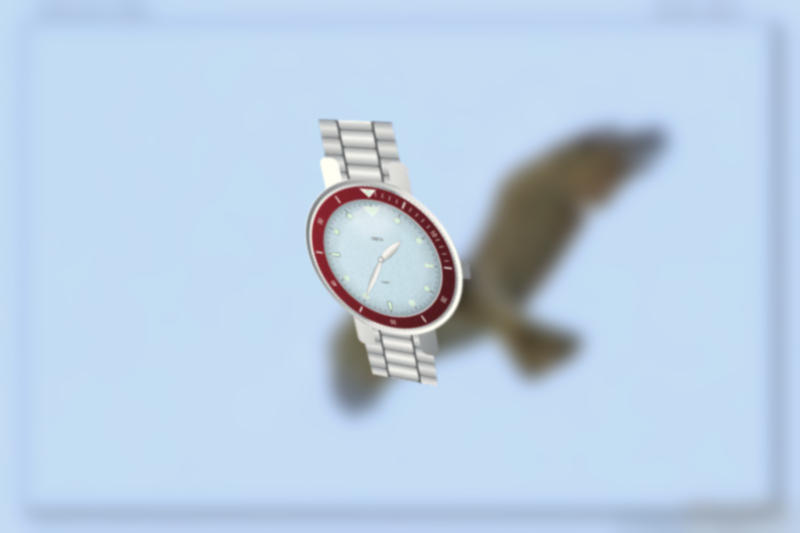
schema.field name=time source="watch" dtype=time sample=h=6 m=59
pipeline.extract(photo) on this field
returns h=1 m=35
